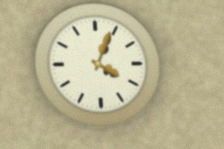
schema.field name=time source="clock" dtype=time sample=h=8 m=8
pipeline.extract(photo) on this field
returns h=4 m=4
